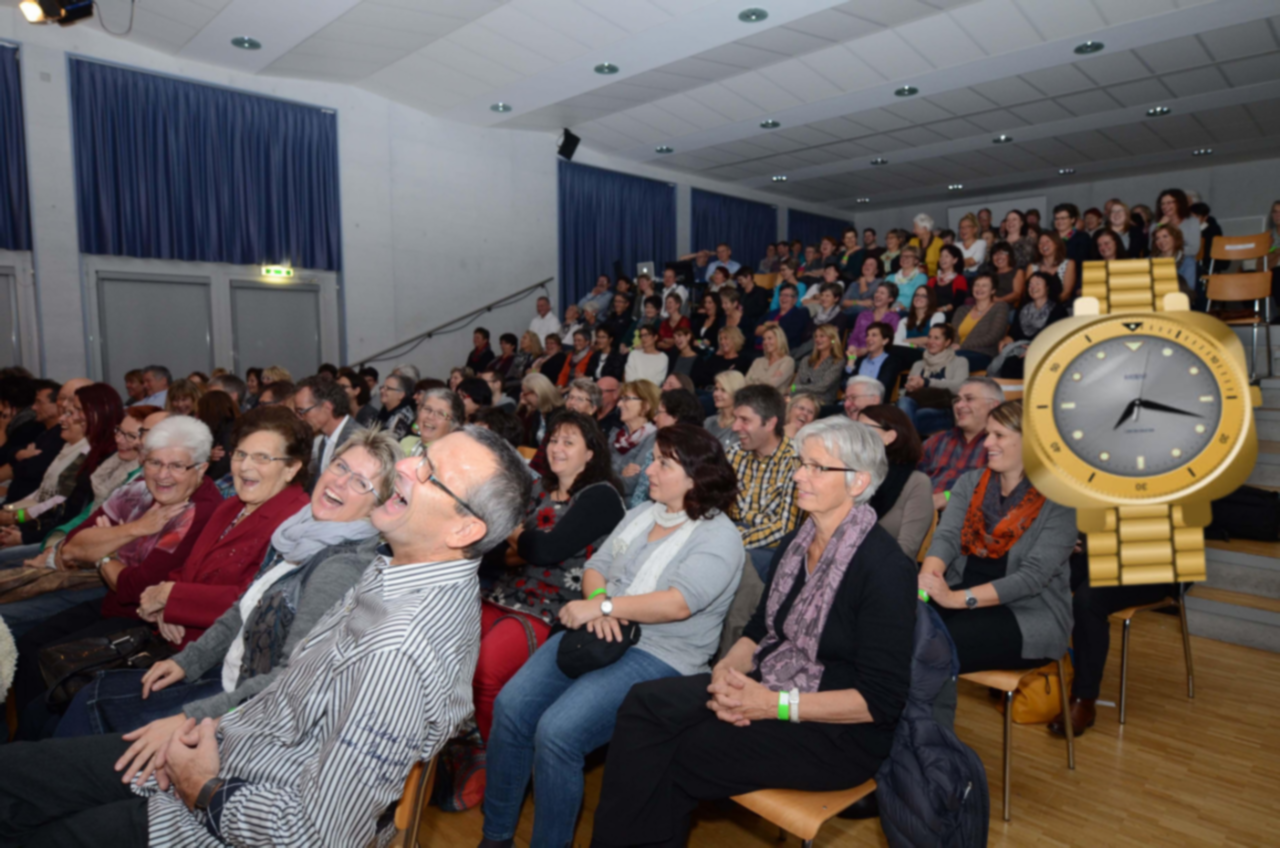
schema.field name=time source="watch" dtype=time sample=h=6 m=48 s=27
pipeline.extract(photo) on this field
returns h=7 m=18 s=2
